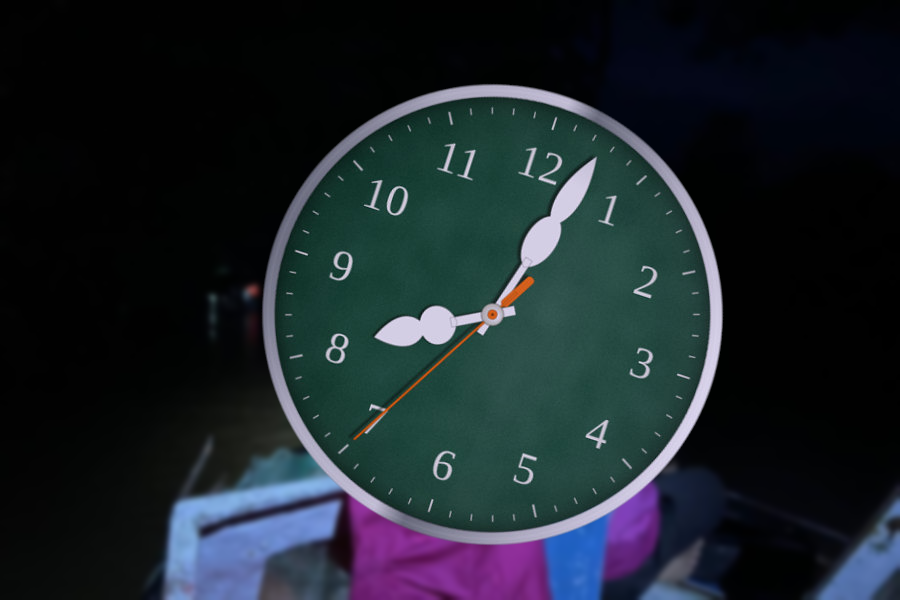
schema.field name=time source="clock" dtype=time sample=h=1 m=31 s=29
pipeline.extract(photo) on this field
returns h=8 m=2 s=35
